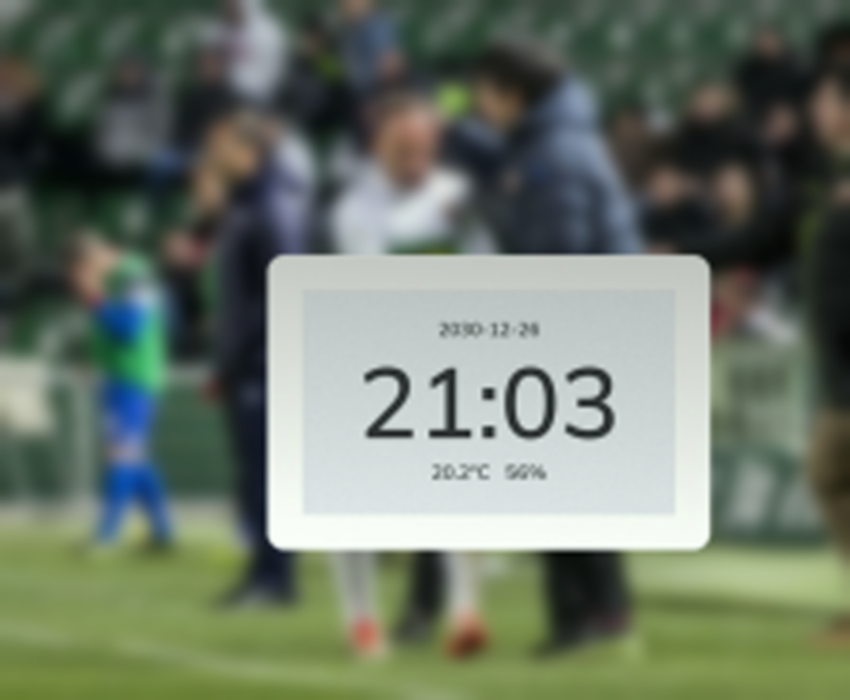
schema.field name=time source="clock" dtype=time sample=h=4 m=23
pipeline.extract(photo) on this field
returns h=21 m=3
